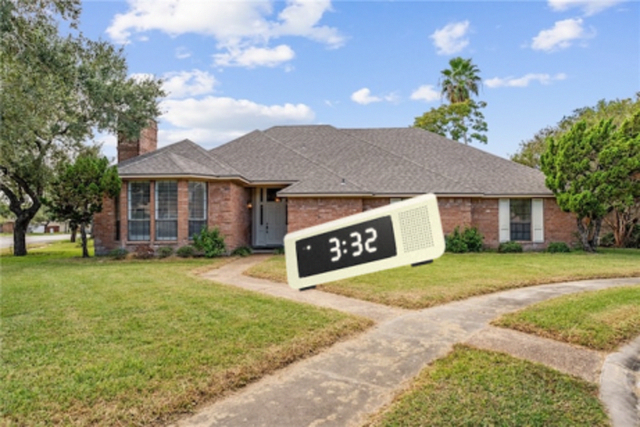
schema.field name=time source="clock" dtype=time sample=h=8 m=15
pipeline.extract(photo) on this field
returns h=3 m=32
